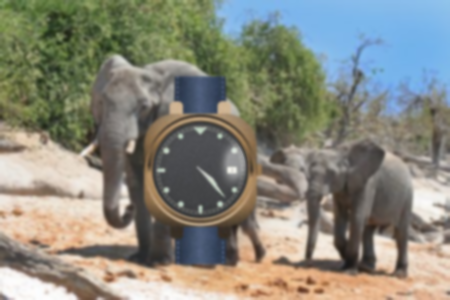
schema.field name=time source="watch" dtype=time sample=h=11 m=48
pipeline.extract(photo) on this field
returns h=4 m=23
